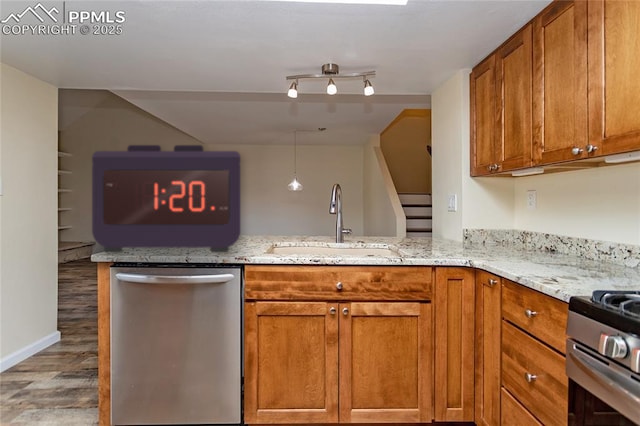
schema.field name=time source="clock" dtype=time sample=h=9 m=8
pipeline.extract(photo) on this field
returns h=1 m=20
